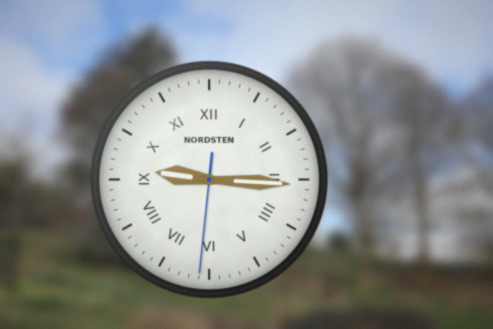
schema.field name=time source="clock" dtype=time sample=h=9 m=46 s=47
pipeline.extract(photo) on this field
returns h=9 m=15 s=31
